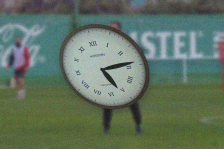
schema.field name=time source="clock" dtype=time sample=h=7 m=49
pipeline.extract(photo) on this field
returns h=5 m=14
